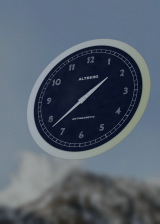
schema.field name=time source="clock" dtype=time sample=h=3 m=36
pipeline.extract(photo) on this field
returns h=1 m=38
